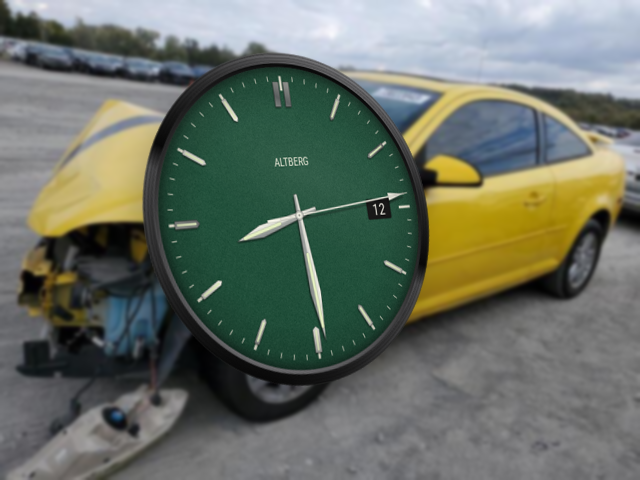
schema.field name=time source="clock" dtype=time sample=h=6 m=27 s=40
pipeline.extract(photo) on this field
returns h=8 m=29 s=14
